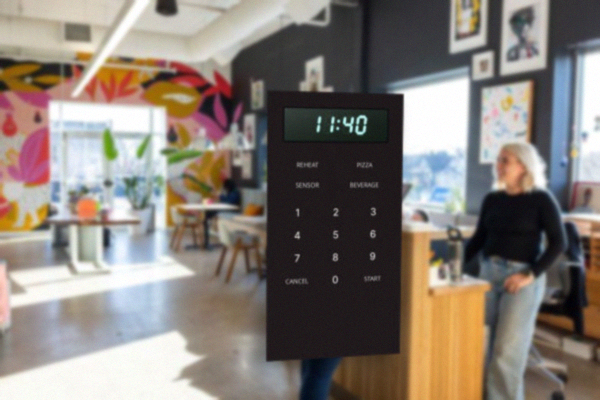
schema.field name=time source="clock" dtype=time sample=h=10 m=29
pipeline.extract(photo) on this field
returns h=11 m=40
